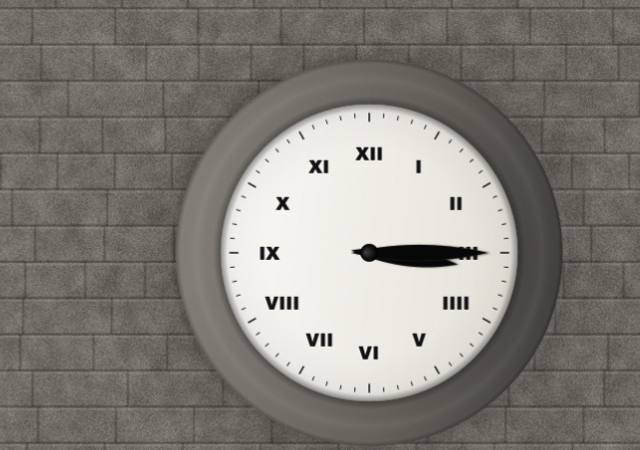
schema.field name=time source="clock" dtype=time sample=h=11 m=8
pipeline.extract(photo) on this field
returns h=3 m=15
